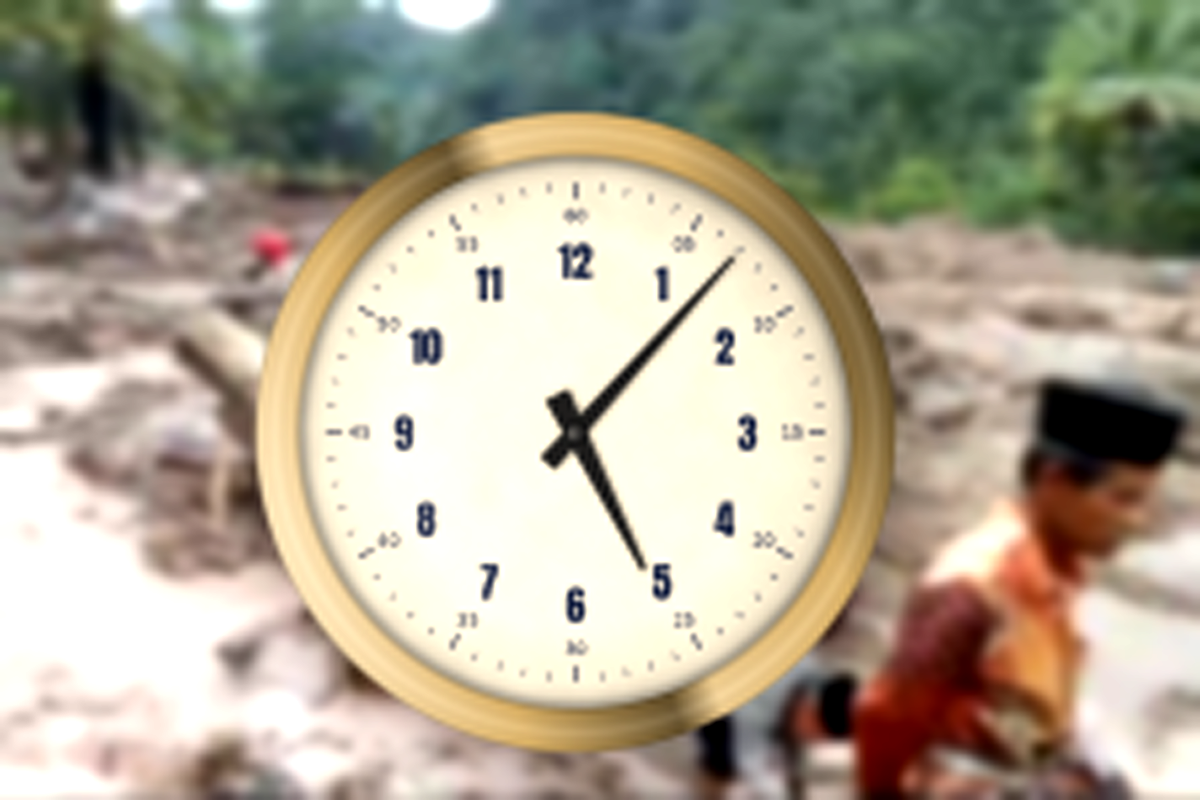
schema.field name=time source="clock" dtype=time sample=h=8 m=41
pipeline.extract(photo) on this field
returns h=5 m=7
